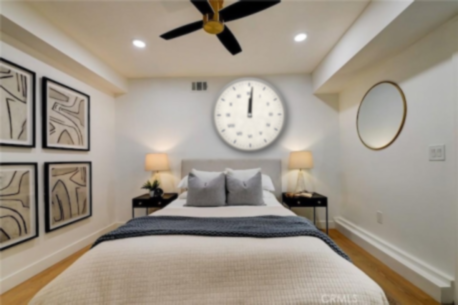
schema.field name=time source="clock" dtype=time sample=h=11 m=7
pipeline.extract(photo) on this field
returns h=12 m=1
